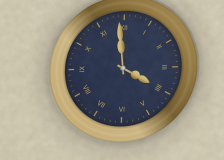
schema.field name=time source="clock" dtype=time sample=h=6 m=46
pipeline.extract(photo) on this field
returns h=3 m=59
